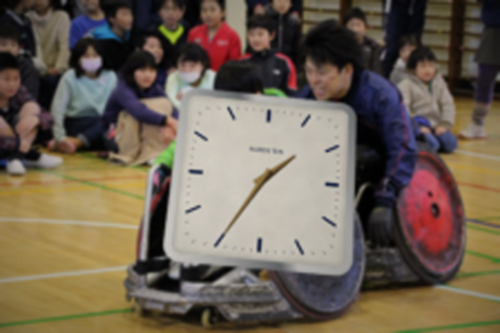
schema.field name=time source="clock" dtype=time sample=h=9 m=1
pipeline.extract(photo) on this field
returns h=1 m=35
